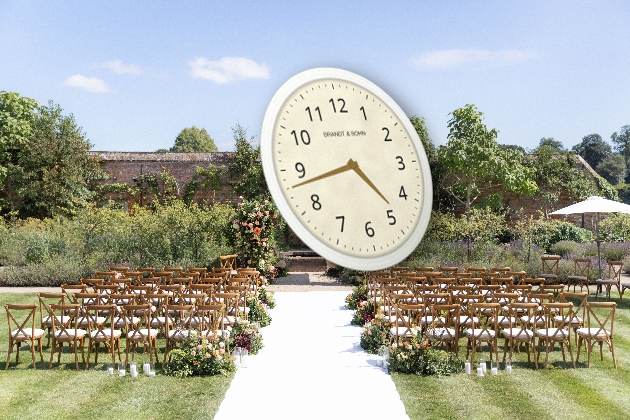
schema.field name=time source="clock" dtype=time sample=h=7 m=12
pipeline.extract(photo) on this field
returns h=4 m=43
